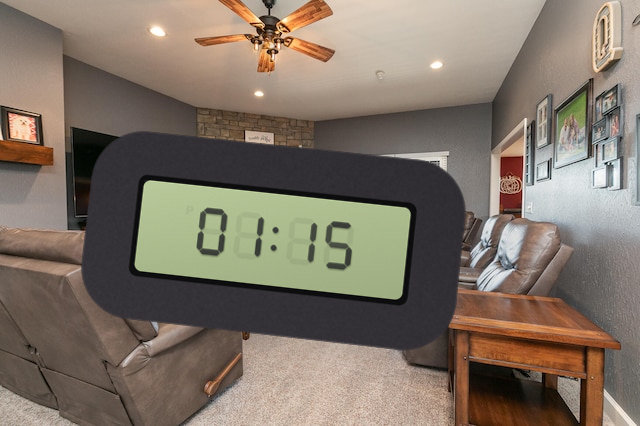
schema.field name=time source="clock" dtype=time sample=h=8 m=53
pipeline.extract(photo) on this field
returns h=1 m=15
